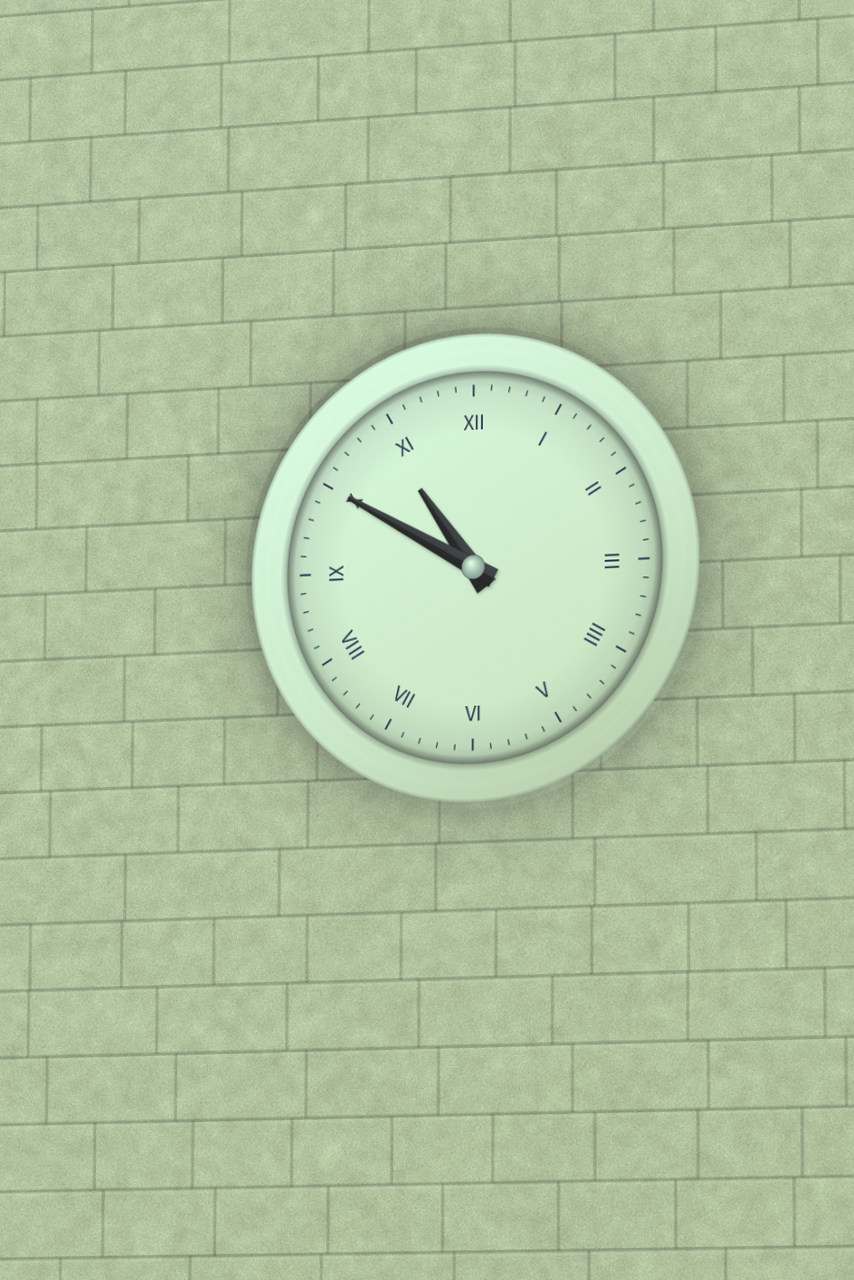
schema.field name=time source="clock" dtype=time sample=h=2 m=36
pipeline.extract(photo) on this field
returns h=10 m=50
